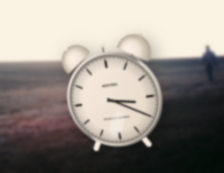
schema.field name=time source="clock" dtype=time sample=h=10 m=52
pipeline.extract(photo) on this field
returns h=3 m=20
